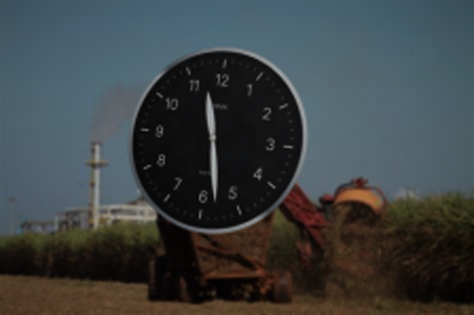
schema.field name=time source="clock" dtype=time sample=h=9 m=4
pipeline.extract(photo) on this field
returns h=11 m=28
